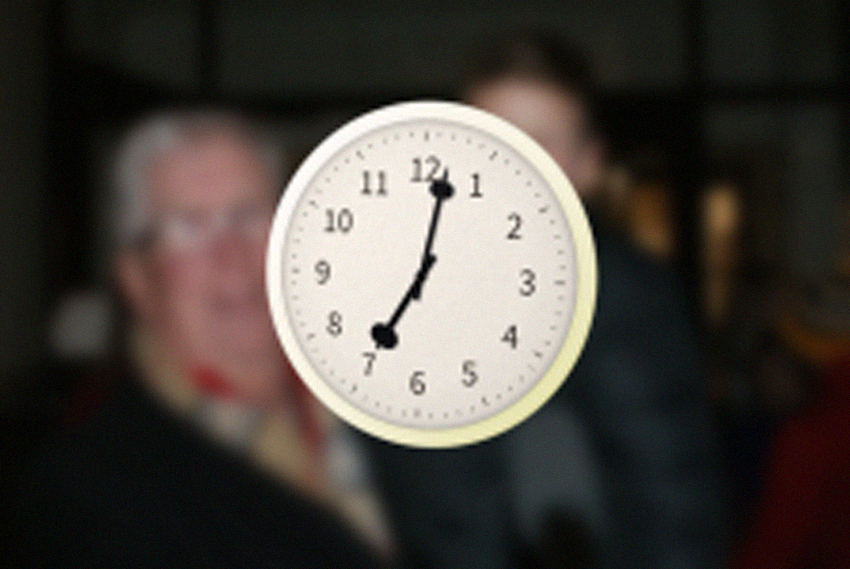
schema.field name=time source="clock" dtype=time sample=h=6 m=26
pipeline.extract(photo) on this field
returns h=7 m=2
